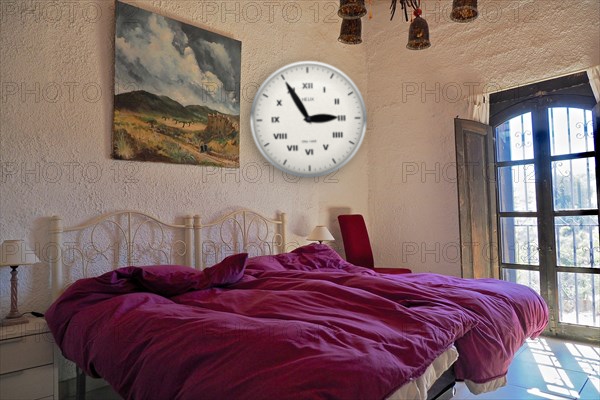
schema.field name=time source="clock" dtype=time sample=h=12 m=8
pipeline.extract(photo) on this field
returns h=2 m=55
